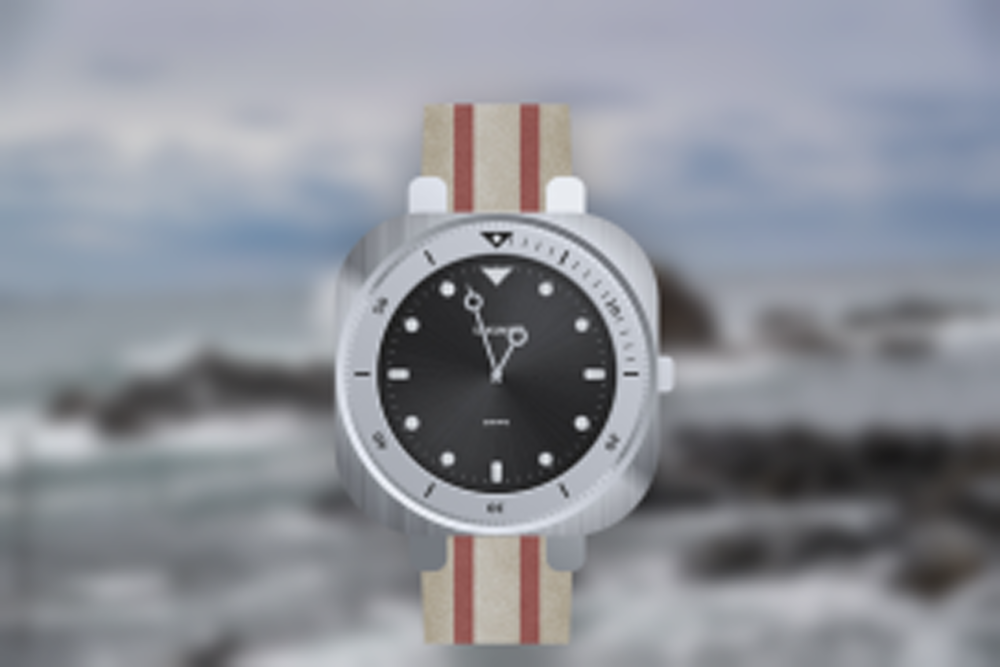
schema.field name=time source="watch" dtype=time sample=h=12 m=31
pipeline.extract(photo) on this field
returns h=12 m=57
